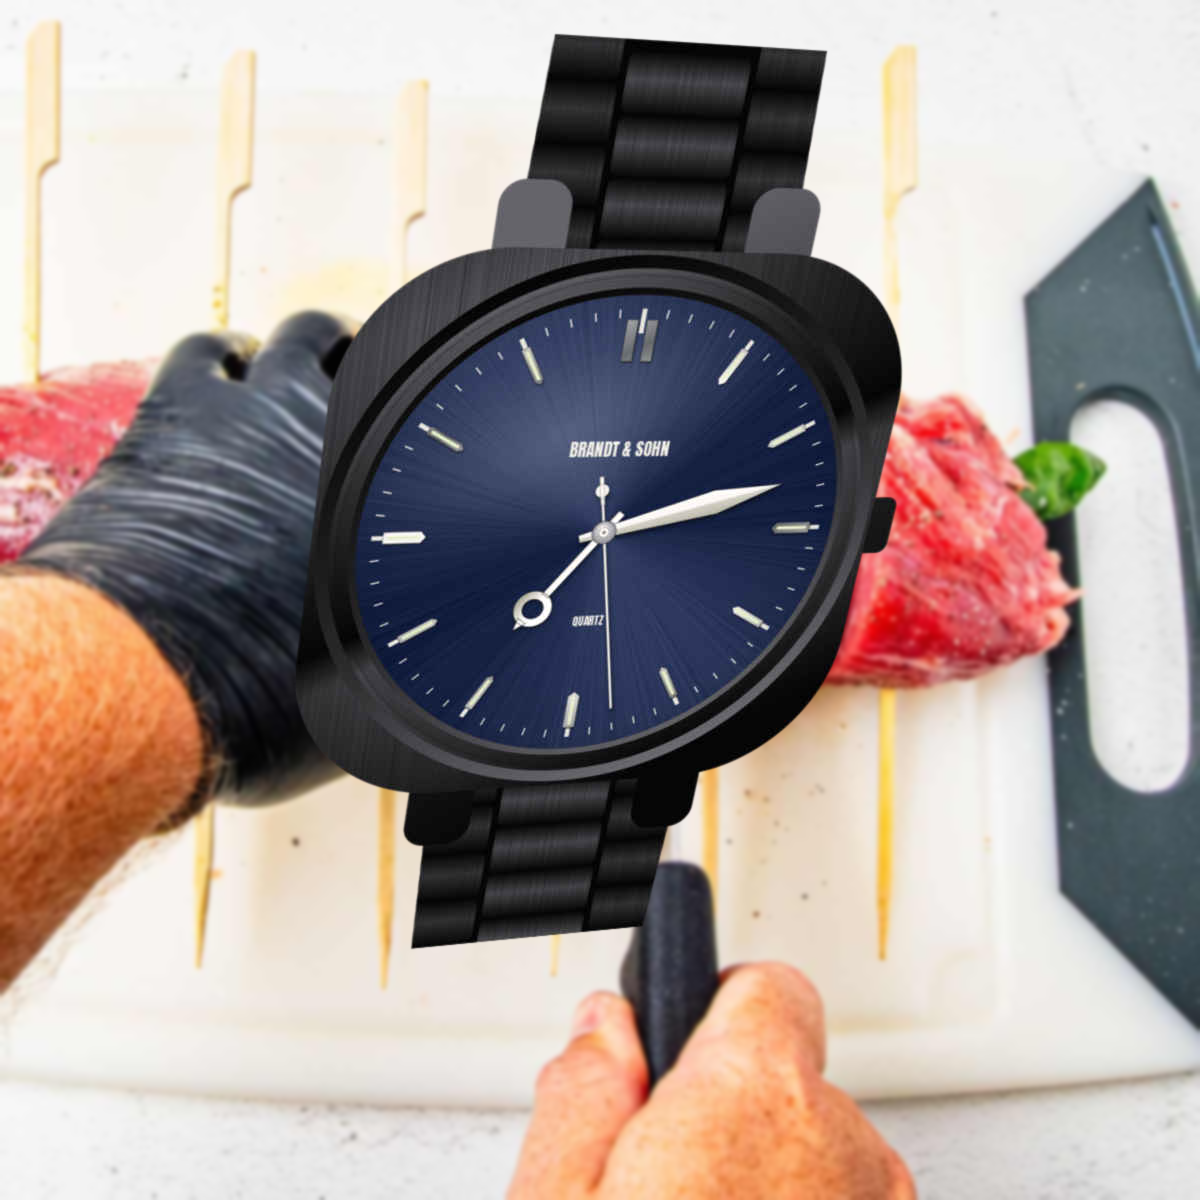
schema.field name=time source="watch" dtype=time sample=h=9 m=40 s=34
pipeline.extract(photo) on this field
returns h=7 m=12 s=28
